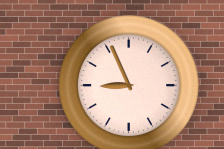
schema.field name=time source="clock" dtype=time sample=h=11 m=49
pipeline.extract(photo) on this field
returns h=8 m=56
